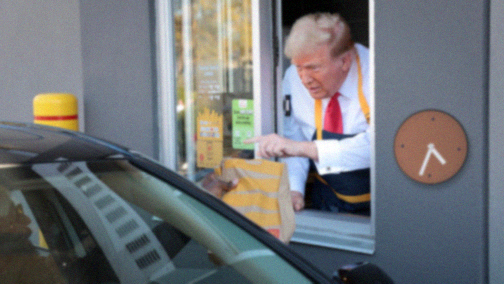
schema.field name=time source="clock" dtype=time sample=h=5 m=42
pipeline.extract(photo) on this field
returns h=4 m=33
